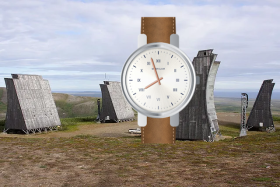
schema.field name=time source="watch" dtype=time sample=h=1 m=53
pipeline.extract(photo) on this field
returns h=7 m=57
